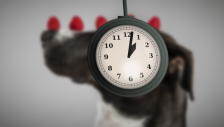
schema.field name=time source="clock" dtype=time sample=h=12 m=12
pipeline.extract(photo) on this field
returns h=1 m=2
